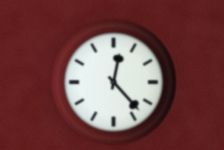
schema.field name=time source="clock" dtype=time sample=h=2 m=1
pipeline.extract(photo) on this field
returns h=12 m=23
